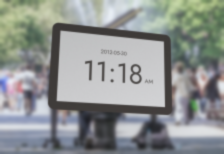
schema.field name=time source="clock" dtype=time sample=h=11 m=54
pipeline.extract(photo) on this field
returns h=11 m=18
